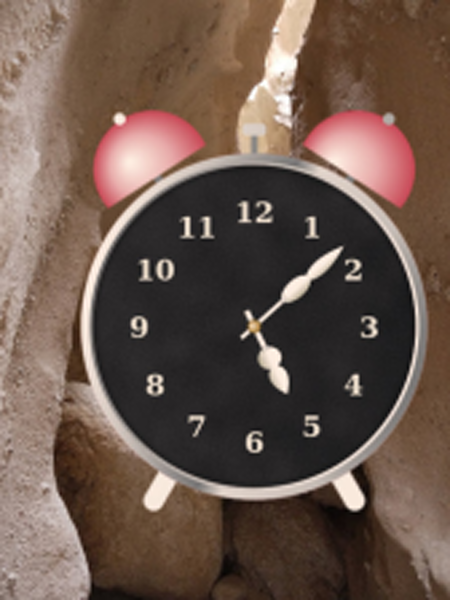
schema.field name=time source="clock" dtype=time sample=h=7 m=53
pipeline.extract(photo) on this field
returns h=5 m=8
